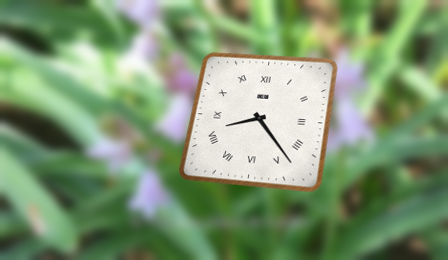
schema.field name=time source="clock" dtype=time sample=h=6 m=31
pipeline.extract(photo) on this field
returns h=8 m=23
